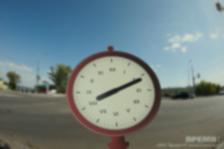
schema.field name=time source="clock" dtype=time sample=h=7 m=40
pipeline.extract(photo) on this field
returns h=8 m=11
